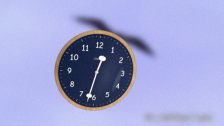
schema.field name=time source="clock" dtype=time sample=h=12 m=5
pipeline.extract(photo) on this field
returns h=12 m=32
